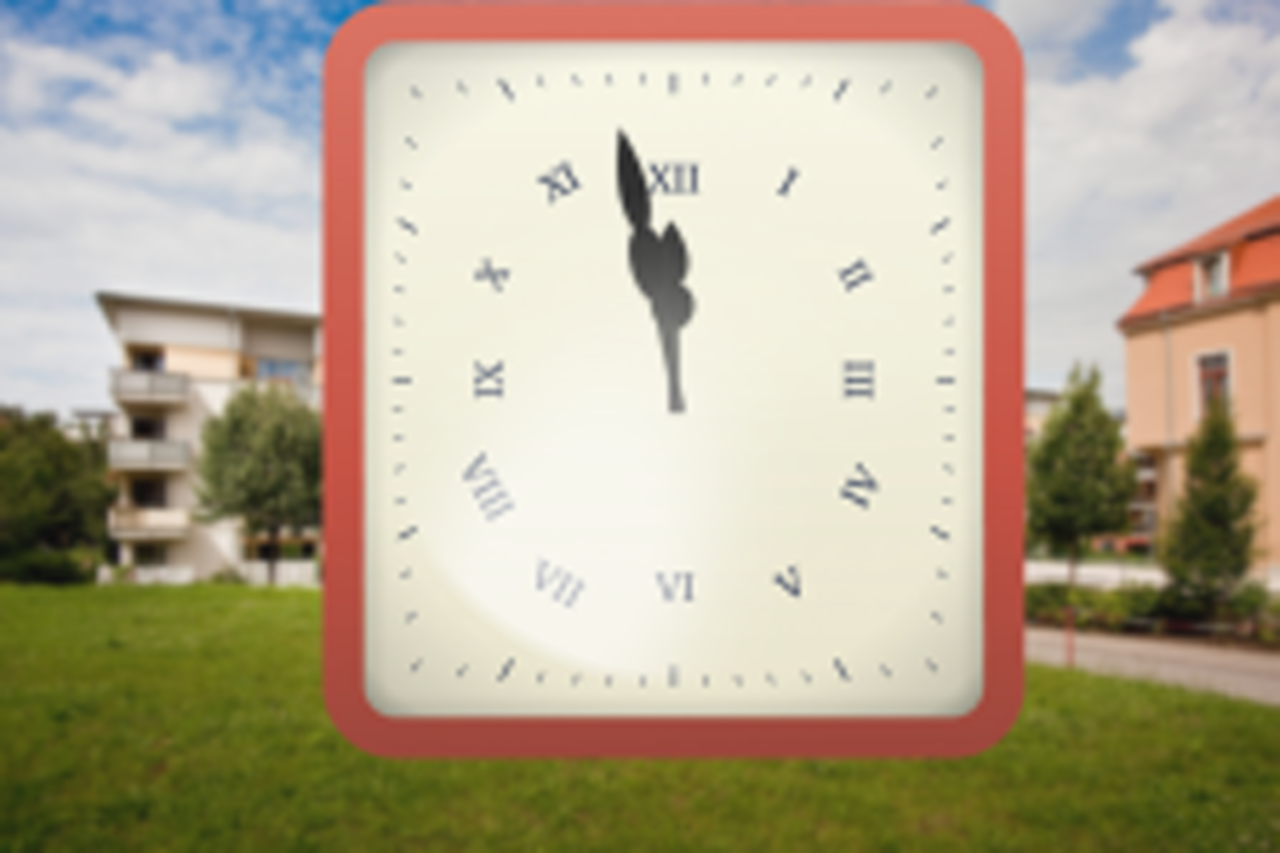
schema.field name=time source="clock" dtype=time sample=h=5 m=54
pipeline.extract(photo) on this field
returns h=11 m=58
